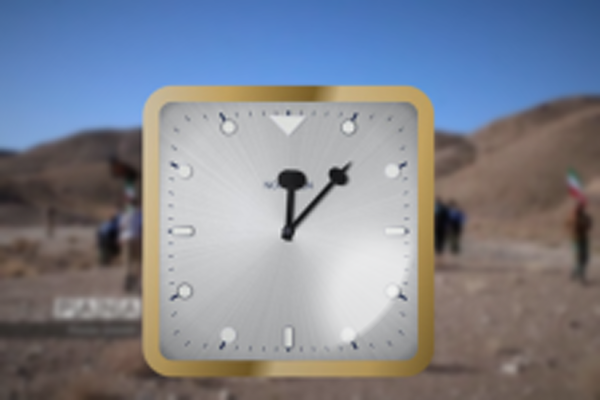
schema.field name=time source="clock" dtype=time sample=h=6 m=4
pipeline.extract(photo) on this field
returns h=12 m=7
